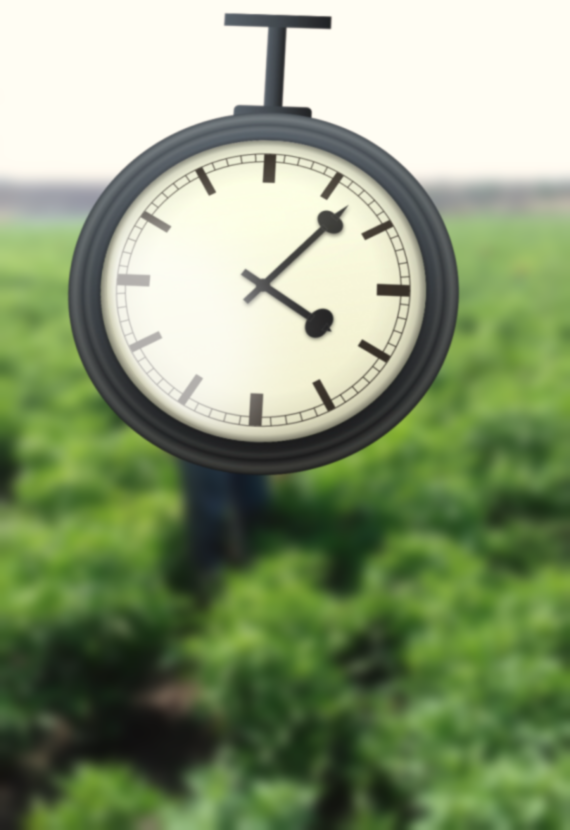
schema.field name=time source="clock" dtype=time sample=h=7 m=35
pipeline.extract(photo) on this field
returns h=4 m=7
